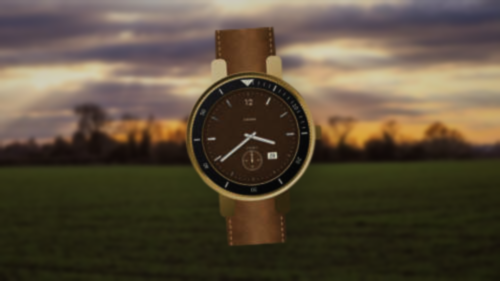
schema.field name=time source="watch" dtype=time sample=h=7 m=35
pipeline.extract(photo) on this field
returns h=3 m=39
